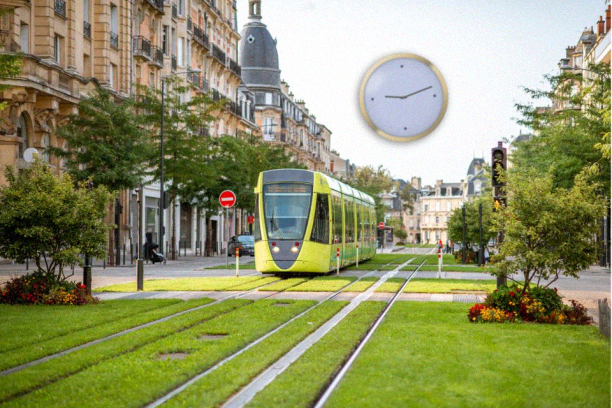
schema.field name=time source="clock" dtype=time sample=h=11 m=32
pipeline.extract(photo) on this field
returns h=9 m=12
